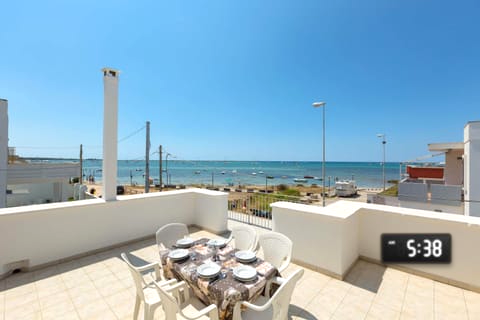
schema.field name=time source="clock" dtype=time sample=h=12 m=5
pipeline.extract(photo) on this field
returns h=5 m=38
